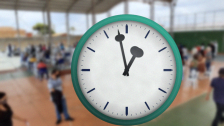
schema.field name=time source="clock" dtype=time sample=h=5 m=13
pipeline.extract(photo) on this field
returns h=12 m=58
